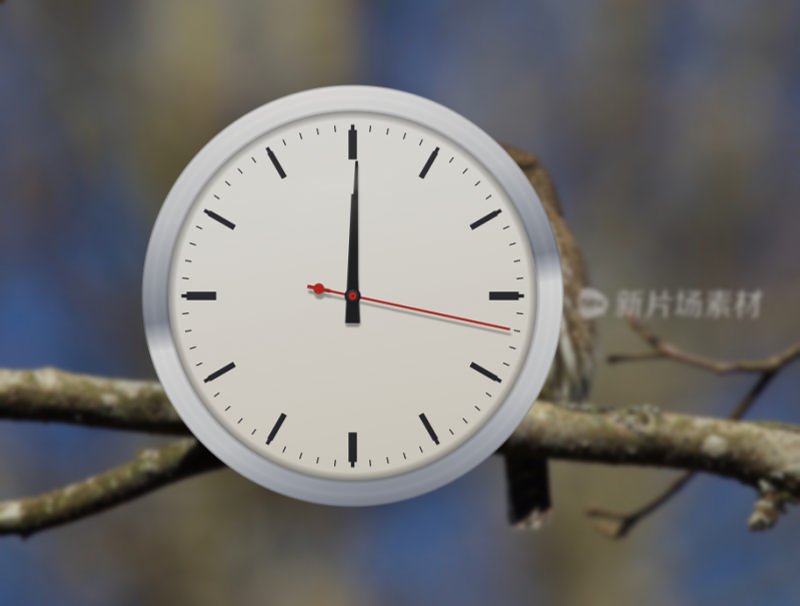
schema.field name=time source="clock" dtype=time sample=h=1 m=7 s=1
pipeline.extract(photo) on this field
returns h=12 m=0 s=17
